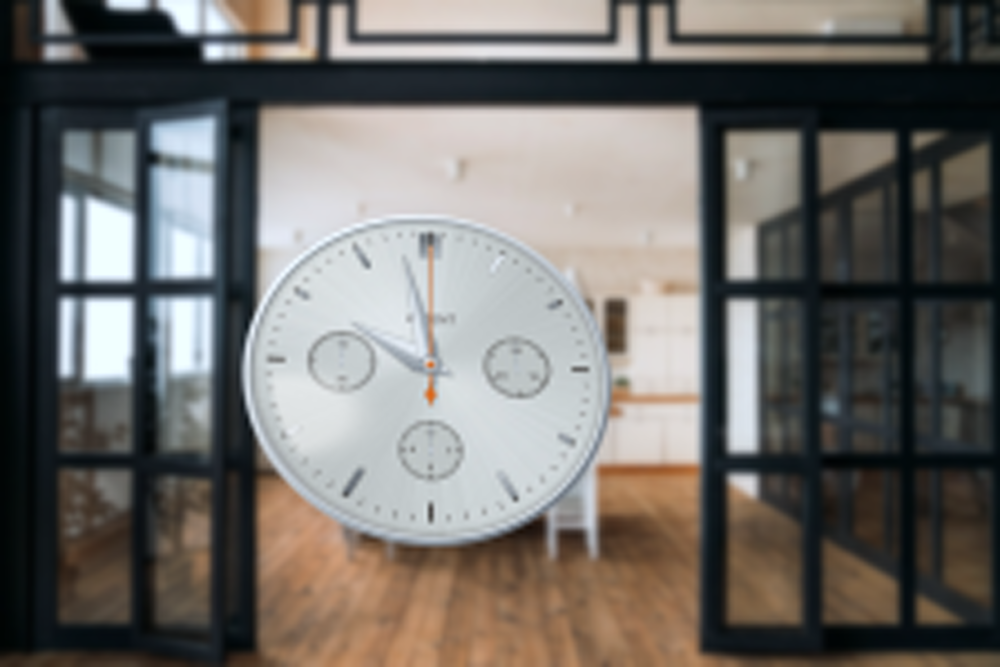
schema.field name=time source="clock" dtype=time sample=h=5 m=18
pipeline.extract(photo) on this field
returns h=9 m=58
